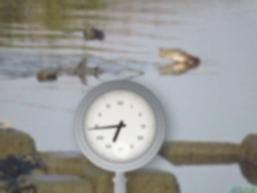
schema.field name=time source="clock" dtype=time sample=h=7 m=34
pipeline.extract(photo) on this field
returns h=6 m=44
